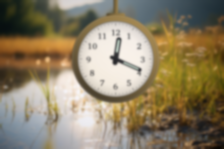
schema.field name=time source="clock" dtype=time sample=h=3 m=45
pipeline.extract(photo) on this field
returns h=12 m=19
